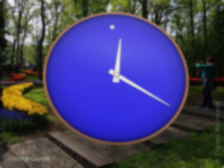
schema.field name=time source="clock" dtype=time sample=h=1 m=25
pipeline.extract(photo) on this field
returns h=12 m=21
